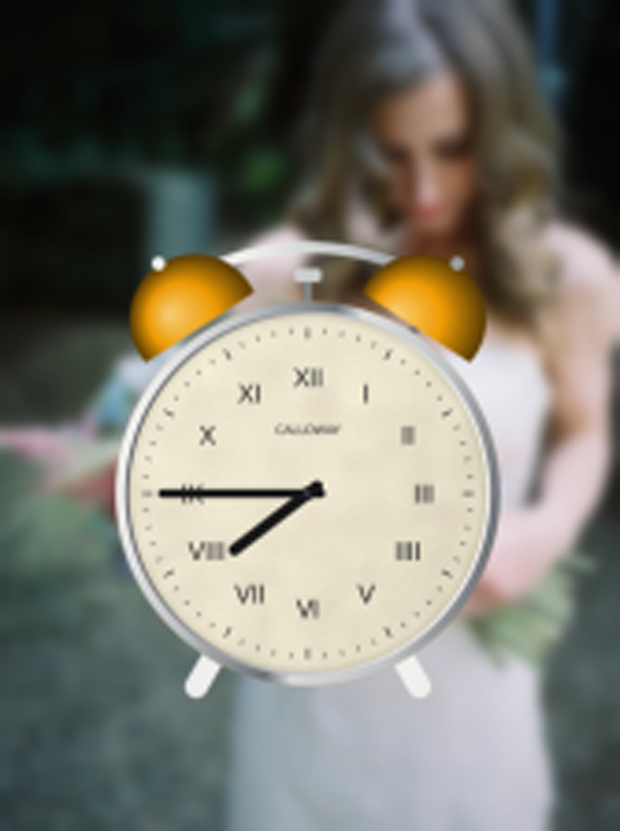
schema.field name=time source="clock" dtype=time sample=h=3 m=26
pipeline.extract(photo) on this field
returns h=7 m=45
